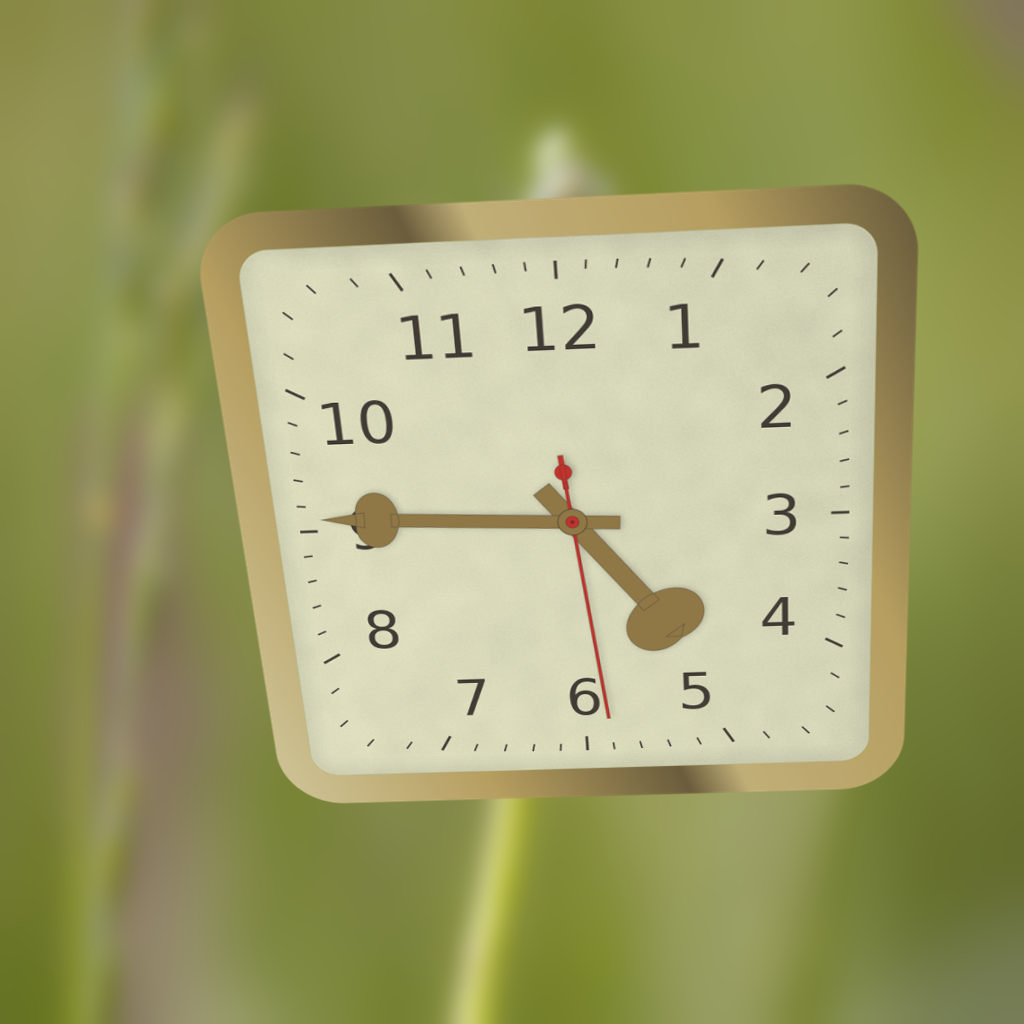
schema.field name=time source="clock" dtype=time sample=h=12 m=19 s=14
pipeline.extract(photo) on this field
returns h=4 m=45 s=29
